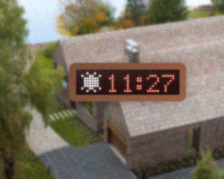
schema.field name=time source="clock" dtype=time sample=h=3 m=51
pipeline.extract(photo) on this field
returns h=11 m=27
